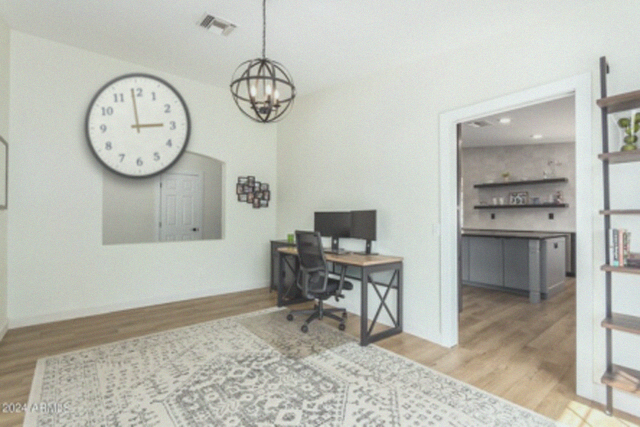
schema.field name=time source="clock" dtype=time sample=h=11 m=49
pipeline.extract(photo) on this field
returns h=2 m=59
